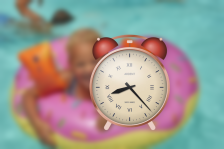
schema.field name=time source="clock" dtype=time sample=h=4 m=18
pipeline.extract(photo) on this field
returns h=8 m=23
